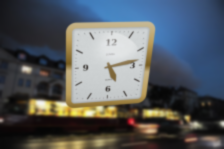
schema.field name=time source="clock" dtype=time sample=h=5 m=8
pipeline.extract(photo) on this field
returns h=5 m=13
